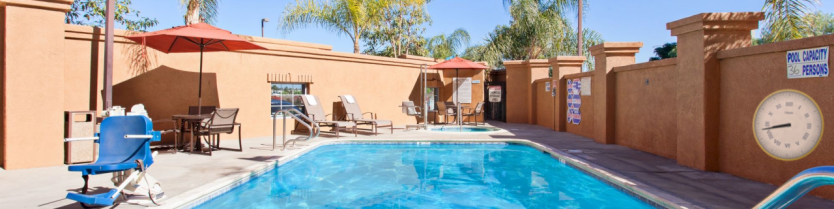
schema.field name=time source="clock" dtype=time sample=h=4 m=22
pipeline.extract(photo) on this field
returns h=8 m=43
